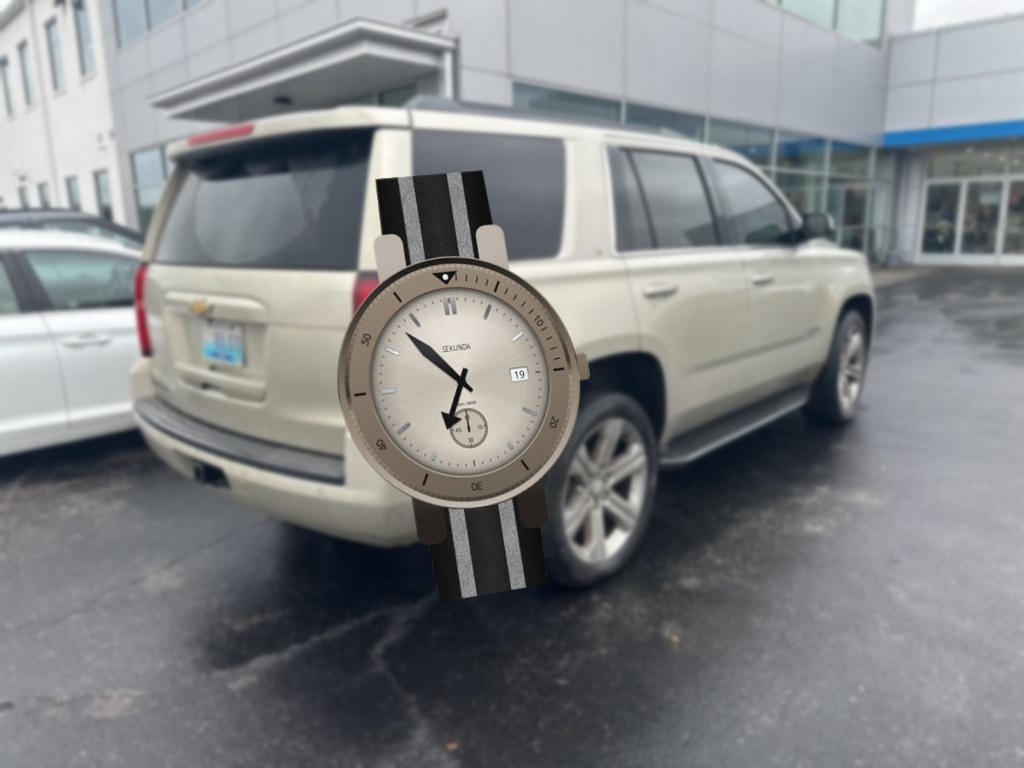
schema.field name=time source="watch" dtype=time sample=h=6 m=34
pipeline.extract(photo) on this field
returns h=6 m=53
